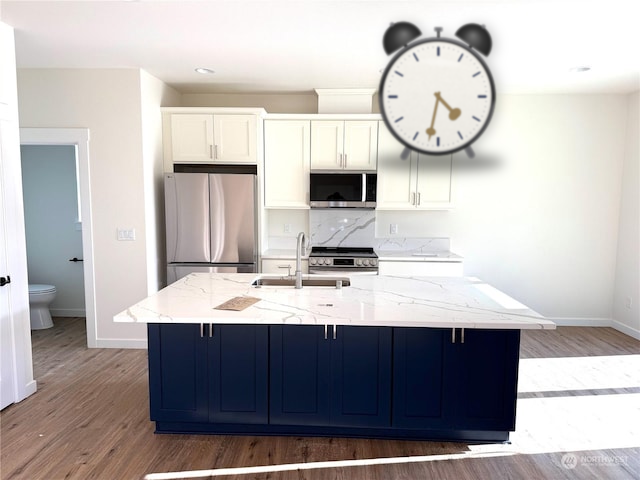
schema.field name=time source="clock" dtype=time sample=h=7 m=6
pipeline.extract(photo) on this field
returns h=4 m=32
